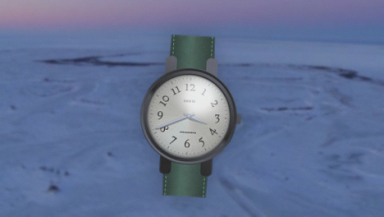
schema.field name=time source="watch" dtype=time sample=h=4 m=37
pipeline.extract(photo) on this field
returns h=3 m=41
